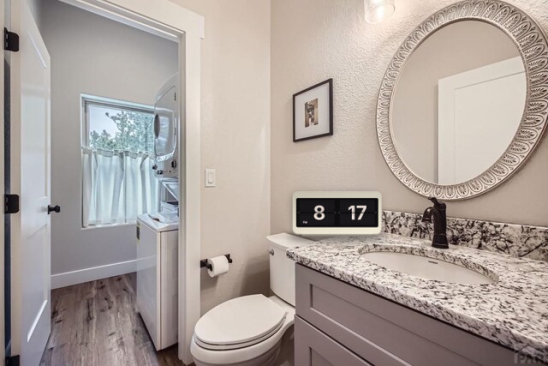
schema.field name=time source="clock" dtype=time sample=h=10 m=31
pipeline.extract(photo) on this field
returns h=8 m=17
